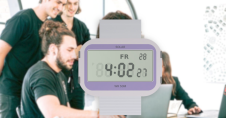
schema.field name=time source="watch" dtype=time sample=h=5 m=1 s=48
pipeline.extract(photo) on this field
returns h=4 m=2 s=27
